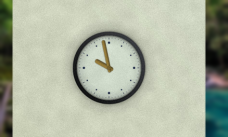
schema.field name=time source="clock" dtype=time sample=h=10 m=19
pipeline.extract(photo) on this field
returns h=9 m=58
